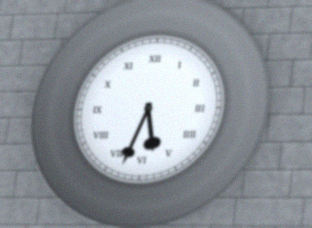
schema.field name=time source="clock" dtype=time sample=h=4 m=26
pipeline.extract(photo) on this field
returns h=5 m=33
